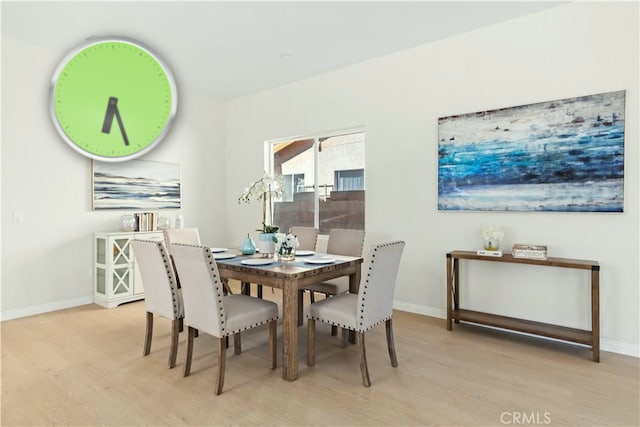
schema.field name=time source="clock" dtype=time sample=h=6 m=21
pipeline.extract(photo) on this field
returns h=6 m=27
